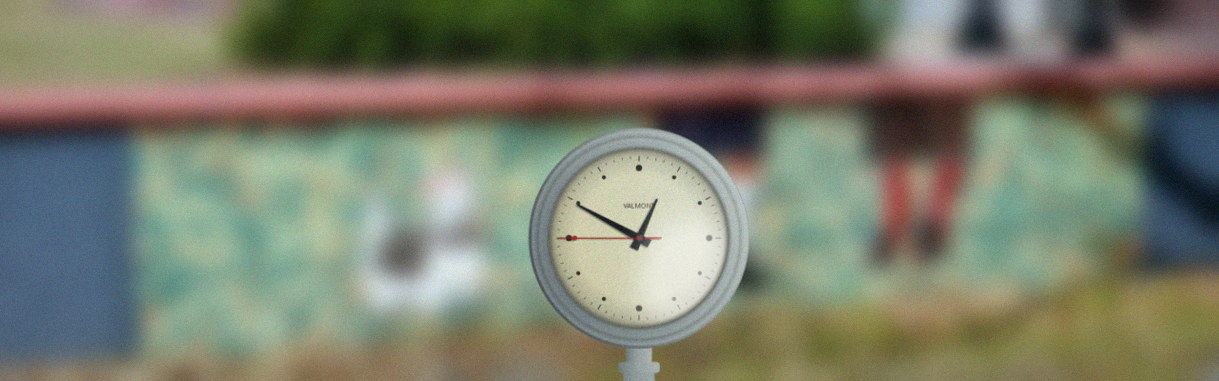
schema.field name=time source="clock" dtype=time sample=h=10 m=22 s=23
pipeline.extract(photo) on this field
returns h=12 m=49 s=45
